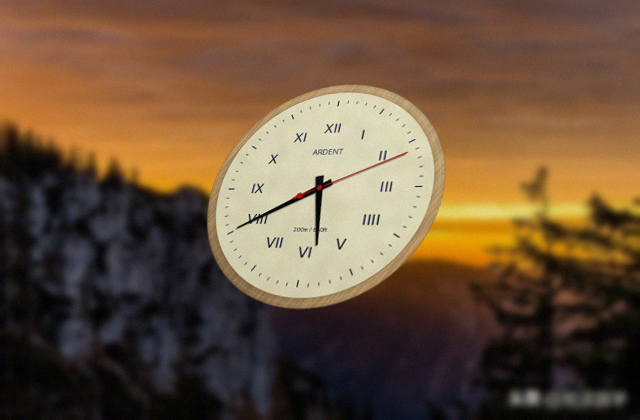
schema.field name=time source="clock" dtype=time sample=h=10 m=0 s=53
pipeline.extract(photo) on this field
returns h=5 m=40 s=11
